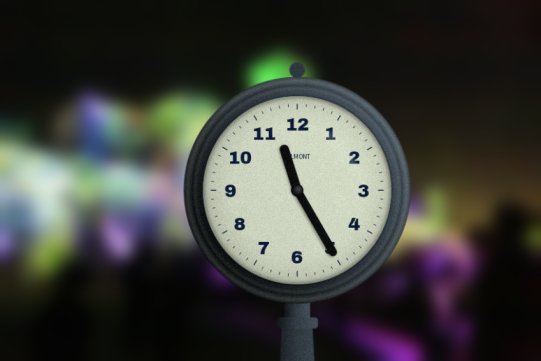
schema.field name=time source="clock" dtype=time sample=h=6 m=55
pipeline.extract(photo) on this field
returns h=11 m=25
